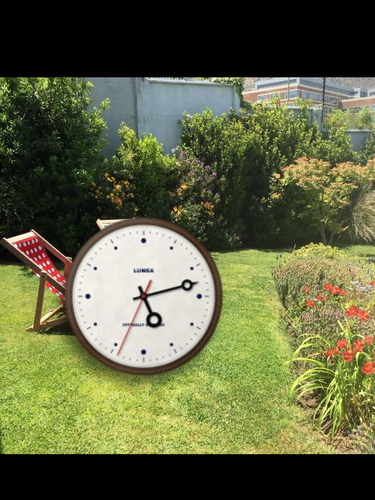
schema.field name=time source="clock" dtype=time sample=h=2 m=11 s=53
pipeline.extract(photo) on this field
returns h=5 m=12 s=34
